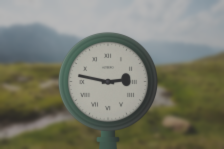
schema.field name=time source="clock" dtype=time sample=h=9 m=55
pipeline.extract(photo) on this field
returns h=2 m=47
